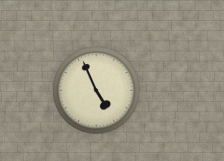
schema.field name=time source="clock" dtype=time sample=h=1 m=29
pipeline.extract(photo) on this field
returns h=4 m=56
